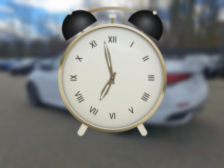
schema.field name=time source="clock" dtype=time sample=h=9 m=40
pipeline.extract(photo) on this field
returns h=6 m=58
